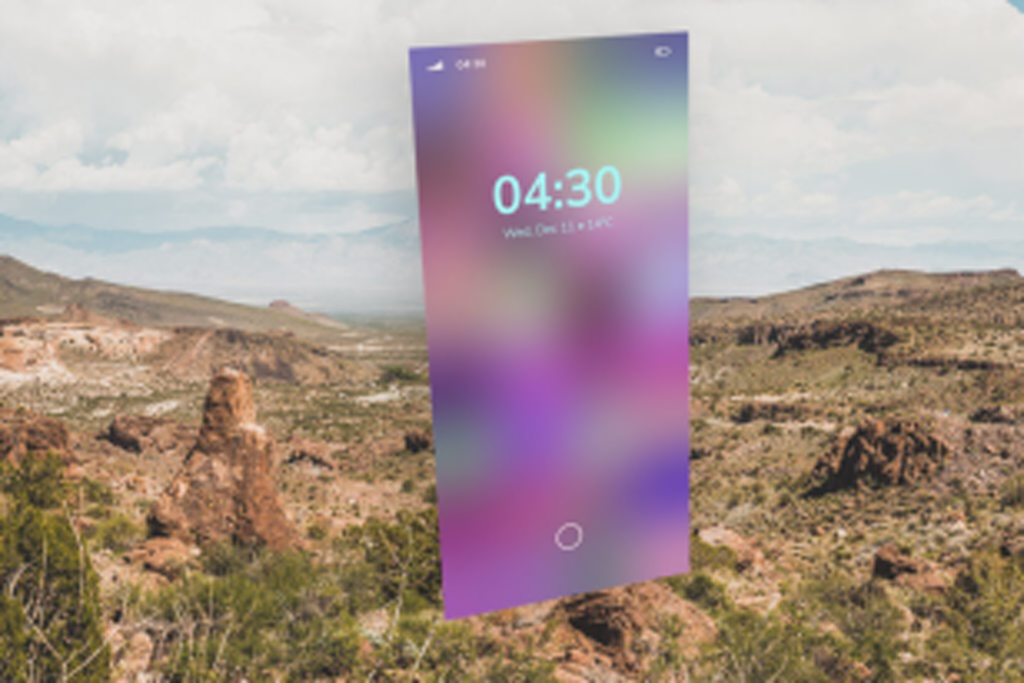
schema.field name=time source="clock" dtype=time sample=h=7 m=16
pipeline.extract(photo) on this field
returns h=4 m=30
